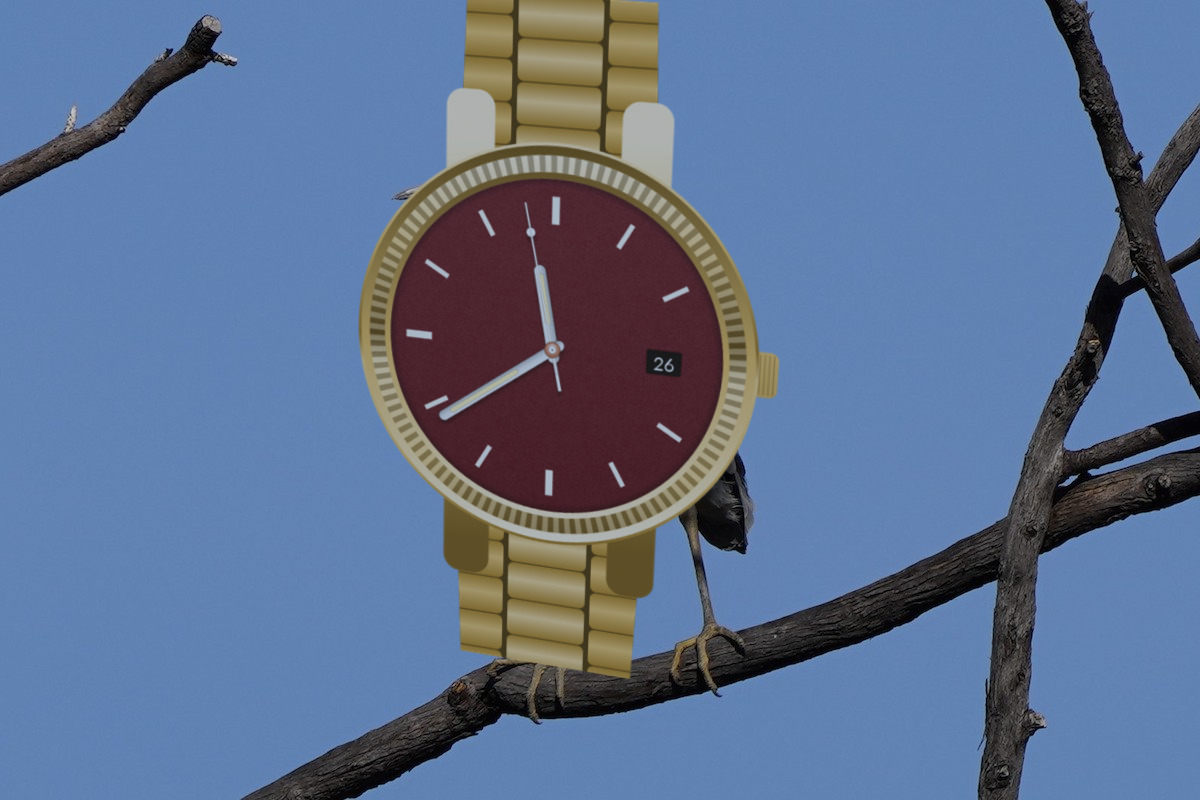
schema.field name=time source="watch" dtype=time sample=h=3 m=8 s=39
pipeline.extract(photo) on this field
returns h=11 m=38 s=58
